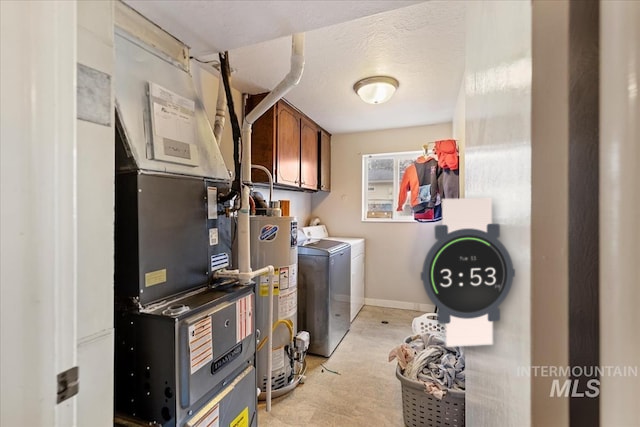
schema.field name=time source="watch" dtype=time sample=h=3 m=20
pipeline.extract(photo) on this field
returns h=3 m=53
